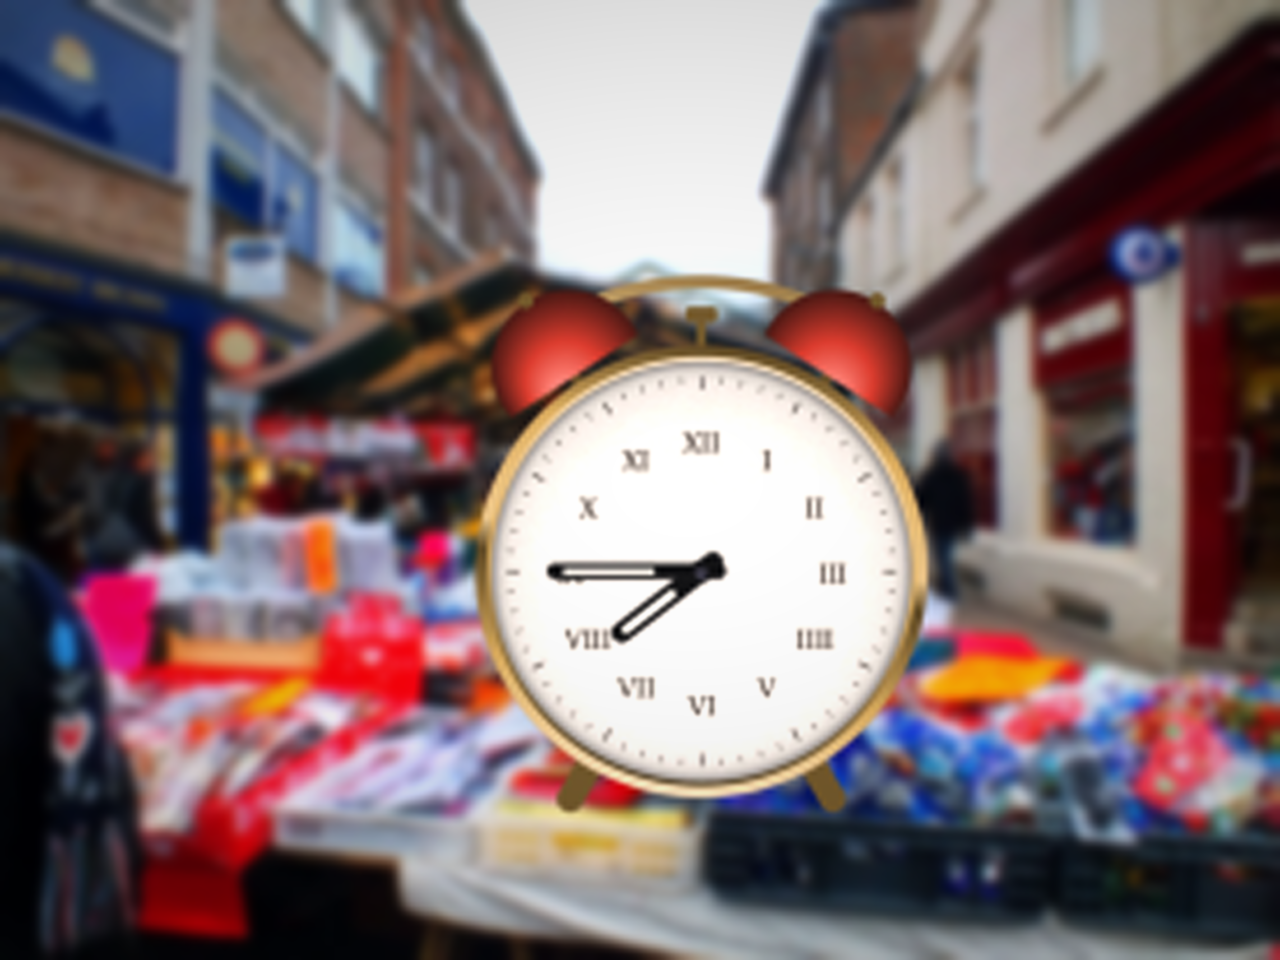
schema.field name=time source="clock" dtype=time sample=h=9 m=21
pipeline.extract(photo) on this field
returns h=7 m=45
